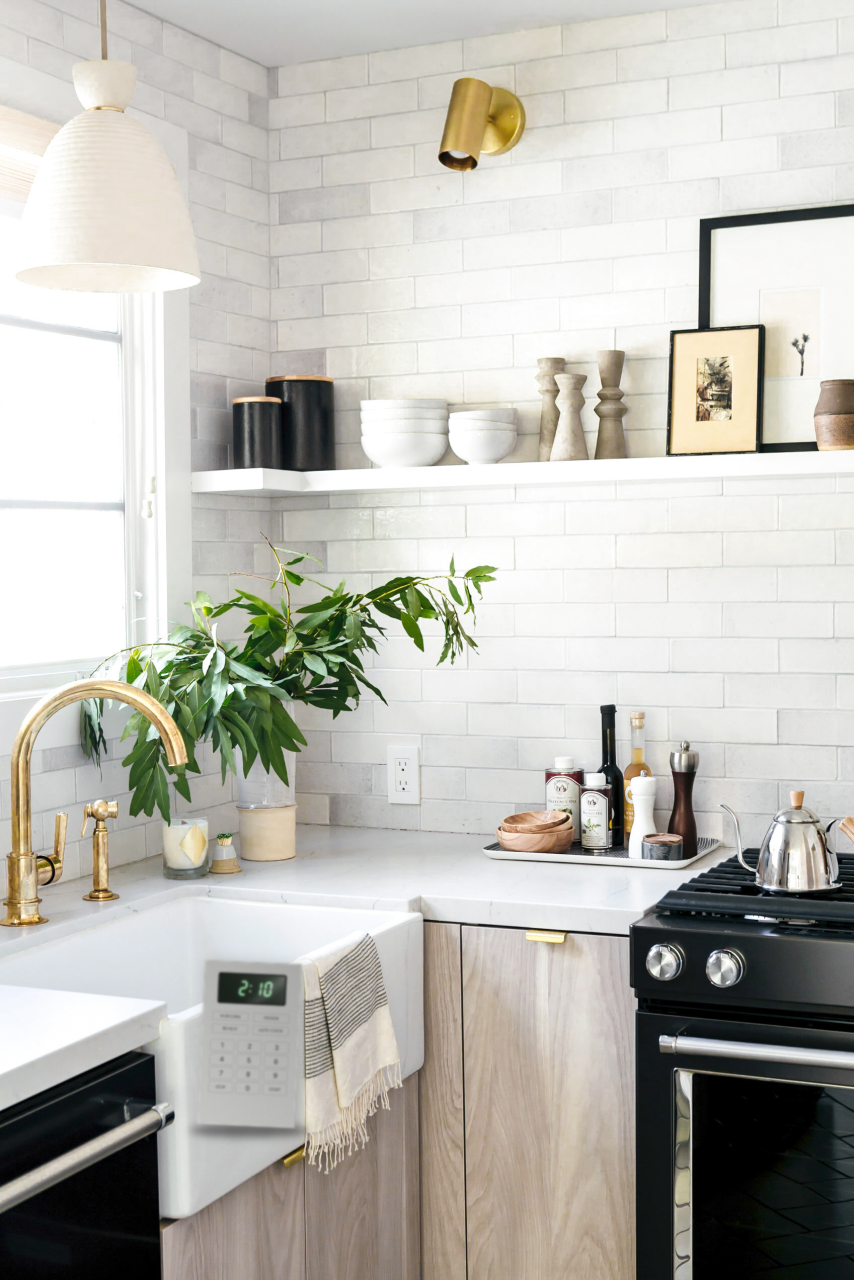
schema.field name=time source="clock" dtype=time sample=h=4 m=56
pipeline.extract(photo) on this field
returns h=2 m=10
